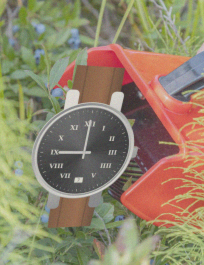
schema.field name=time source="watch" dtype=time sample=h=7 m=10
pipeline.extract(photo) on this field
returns h=9 m=0
